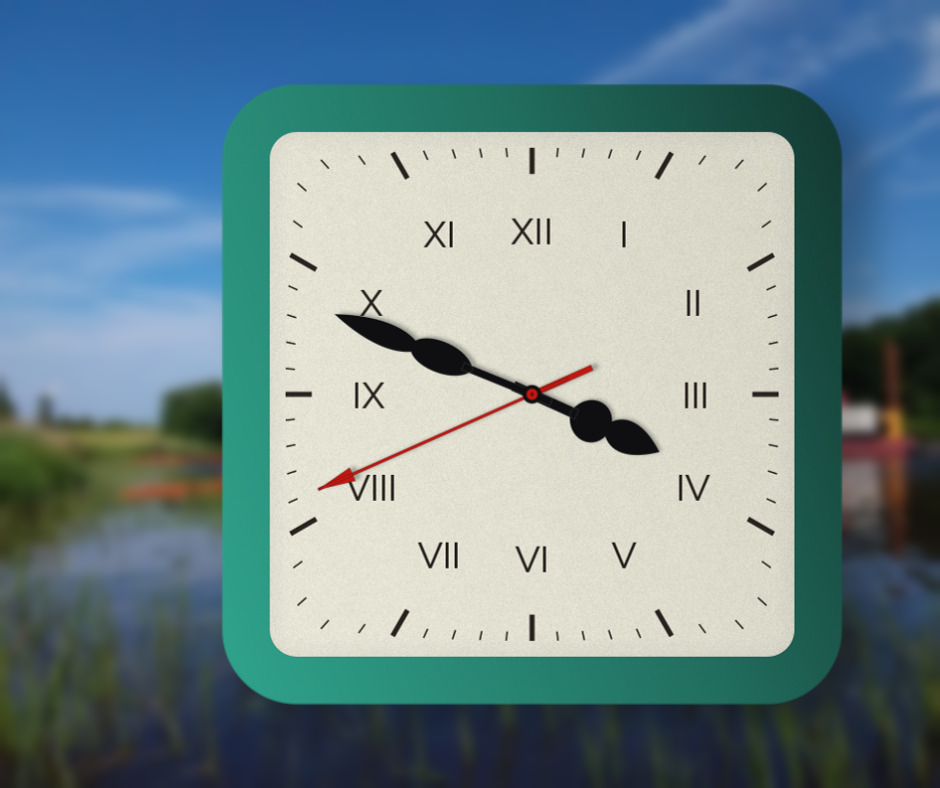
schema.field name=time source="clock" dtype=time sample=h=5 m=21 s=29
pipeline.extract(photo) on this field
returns h=3 m=48 s=41
